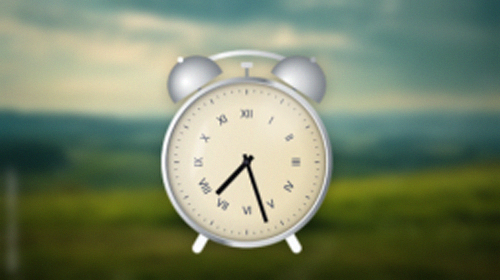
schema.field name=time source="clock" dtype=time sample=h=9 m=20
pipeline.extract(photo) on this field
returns h=7 m=27
